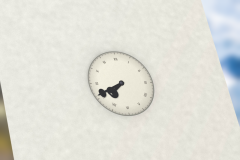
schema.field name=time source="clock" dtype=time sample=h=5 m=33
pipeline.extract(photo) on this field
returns h=7 m=41
